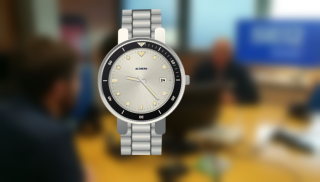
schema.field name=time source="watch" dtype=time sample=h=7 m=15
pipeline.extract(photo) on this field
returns h=9 m=23
